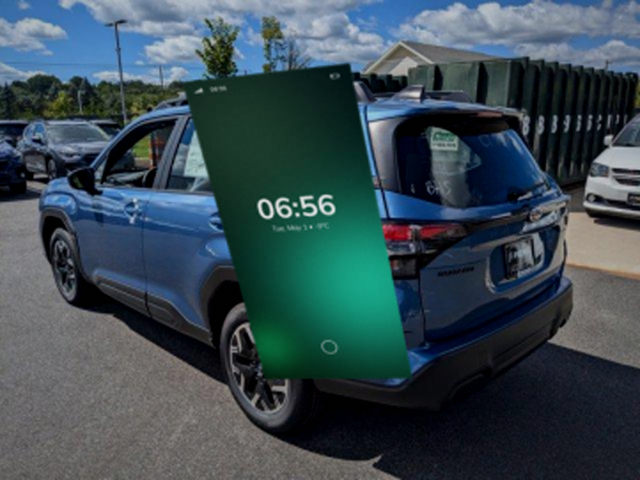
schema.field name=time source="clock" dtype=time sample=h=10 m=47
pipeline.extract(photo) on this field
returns h=6 m=56
